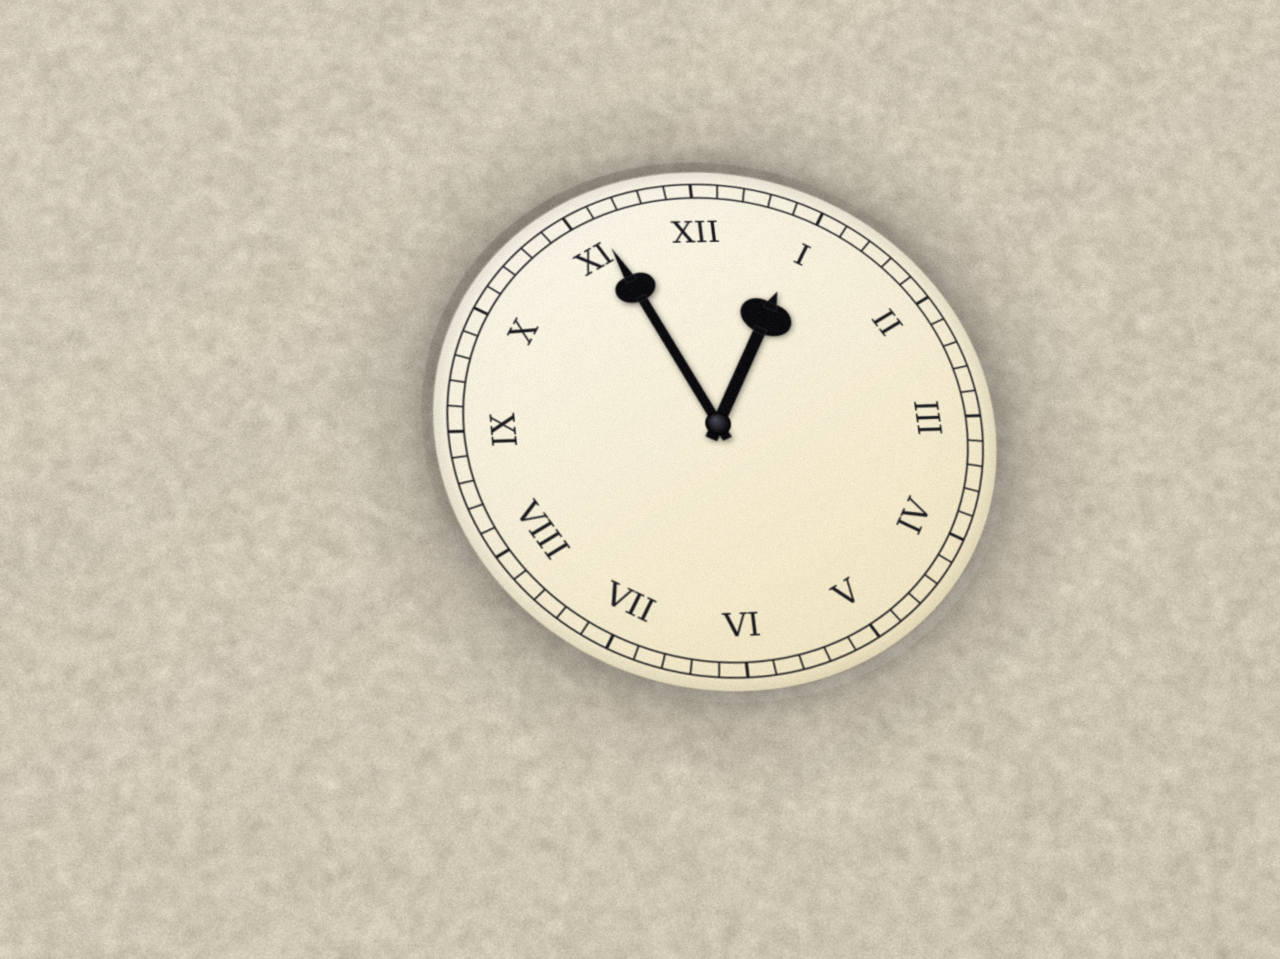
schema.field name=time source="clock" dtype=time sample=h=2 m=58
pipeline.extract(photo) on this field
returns h=12 m=56
